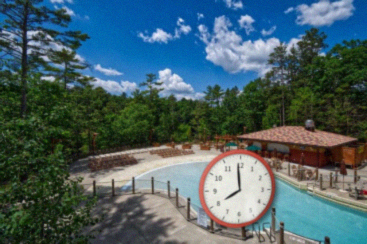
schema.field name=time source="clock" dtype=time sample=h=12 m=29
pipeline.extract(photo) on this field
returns h=7 m=59
